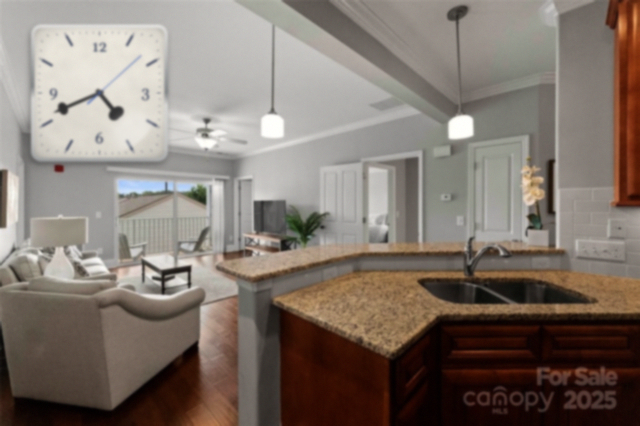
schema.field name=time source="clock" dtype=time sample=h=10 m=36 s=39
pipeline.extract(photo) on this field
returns h=4 m=41 s=8
